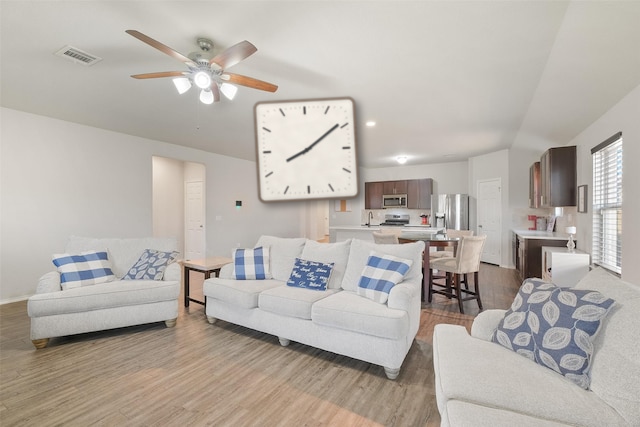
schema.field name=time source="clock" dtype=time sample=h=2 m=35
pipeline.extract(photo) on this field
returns h=8 m=9
